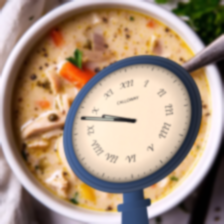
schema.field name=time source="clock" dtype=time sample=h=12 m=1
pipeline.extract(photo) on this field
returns h=9 m=48
